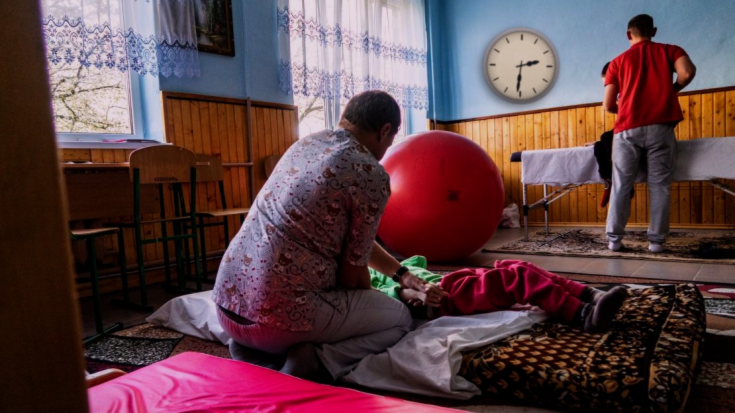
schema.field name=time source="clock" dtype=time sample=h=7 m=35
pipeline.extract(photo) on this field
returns h=2 m=31
